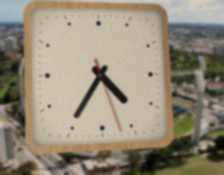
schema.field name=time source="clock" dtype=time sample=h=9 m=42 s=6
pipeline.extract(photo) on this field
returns h=4 m=35 s=27
